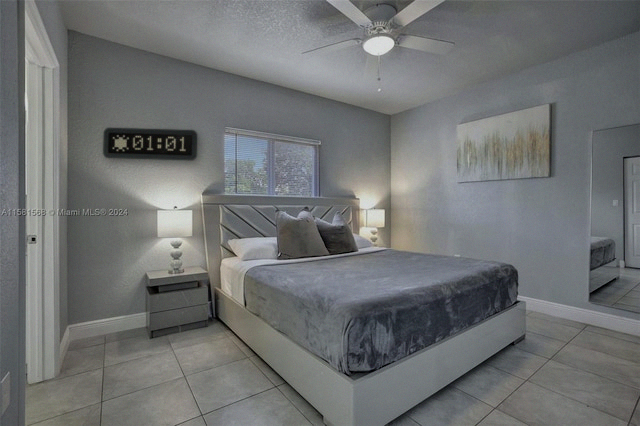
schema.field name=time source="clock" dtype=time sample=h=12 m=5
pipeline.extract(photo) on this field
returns h=1 m=1
